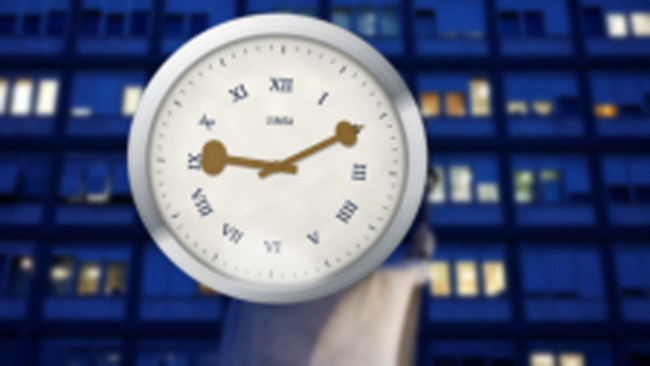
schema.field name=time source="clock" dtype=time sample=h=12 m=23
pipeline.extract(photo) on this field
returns h=9 m=10
